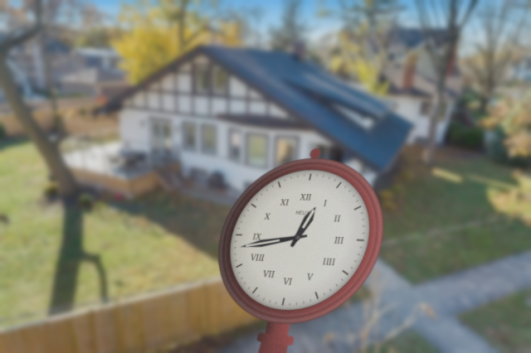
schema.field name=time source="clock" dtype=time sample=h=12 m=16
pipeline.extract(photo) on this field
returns h=12 m=43
